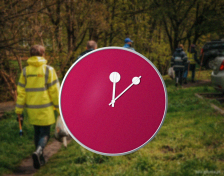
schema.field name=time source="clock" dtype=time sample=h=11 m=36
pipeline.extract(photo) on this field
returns h=12 m=8
